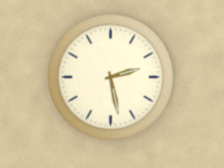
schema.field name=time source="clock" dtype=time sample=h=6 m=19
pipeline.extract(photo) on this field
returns h=2 m=28
